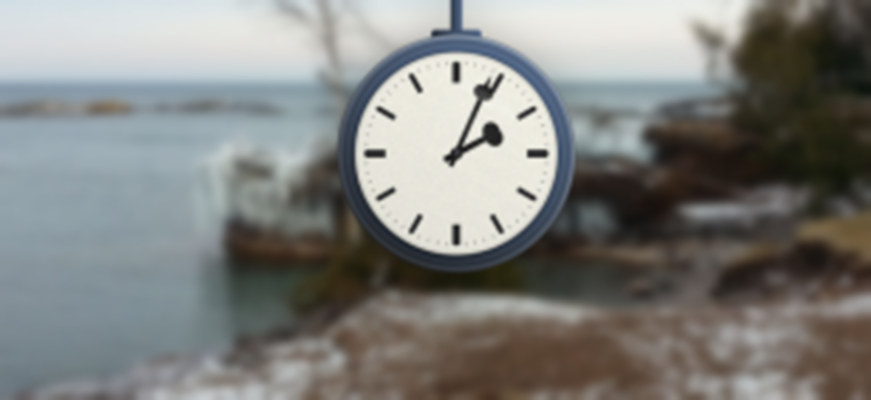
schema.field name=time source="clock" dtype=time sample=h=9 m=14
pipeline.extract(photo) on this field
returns h=2 m=4
